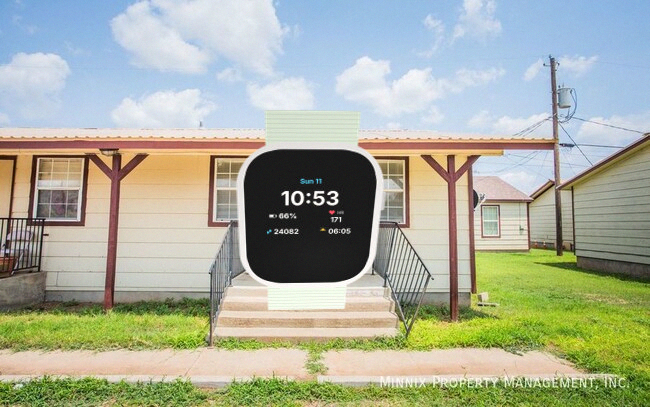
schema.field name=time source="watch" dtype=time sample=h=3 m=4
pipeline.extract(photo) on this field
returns h=10 m=53
